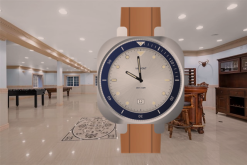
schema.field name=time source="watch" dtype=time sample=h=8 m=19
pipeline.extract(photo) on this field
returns h=9 m=59
